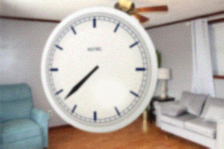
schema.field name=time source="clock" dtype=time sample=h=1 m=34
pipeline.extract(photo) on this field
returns h=7 m=38
